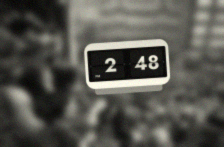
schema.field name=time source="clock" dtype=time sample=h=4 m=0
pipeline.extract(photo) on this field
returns h=2 m=48
